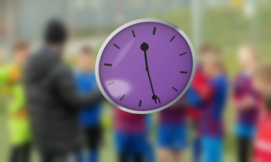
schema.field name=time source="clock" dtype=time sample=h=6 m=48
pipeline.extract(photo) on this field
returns h=11 m=26
